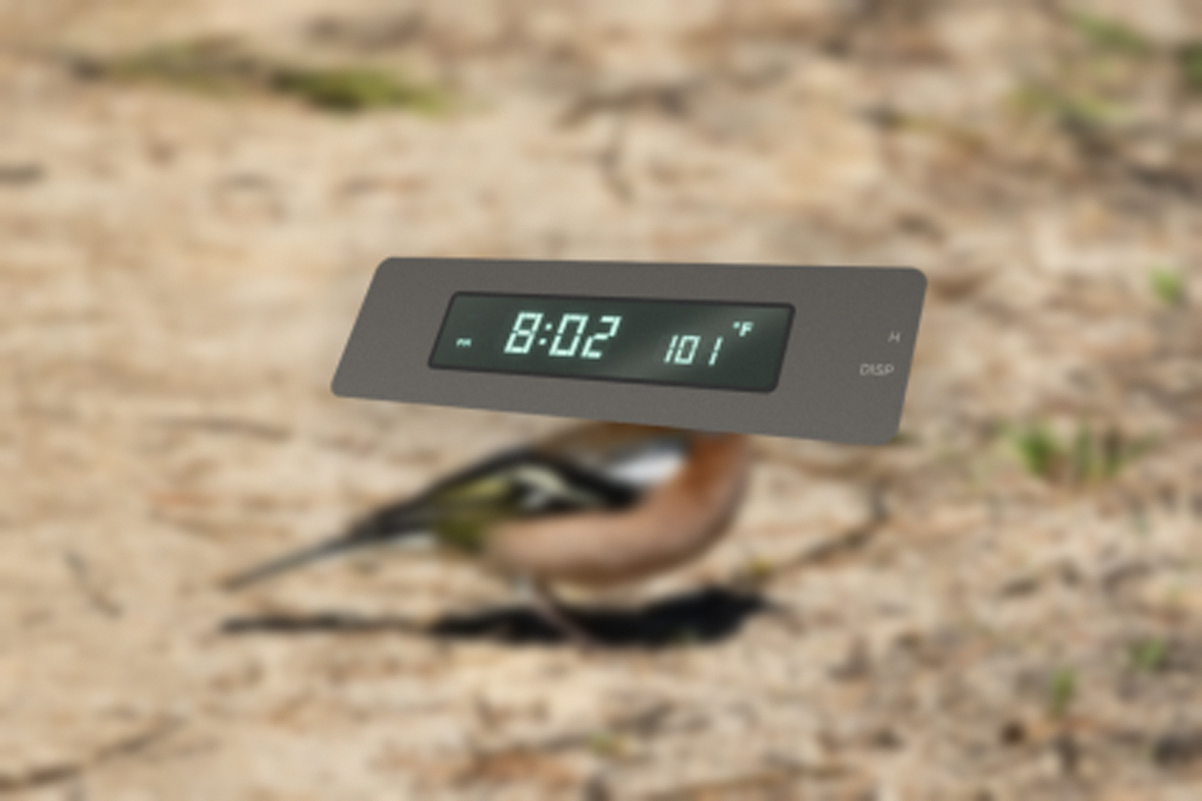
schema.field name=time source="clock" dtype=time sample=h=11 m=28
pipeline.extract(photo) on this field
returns h=8 m=2
